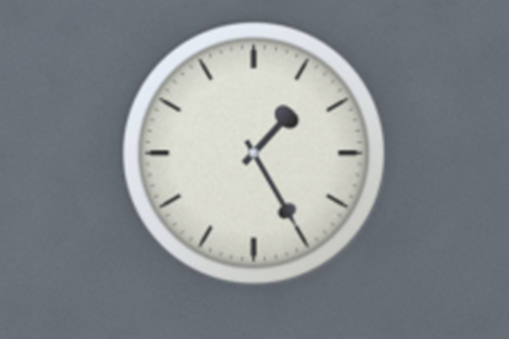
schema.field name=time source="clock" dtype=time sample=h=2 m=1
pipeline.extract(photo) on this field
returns h=1 m=25
